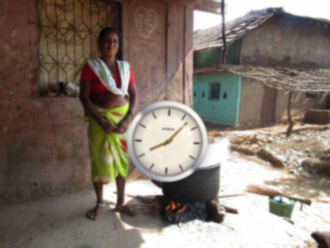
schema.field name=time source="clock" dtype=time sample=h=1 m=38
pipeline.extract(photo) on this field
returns h=8 m=7
